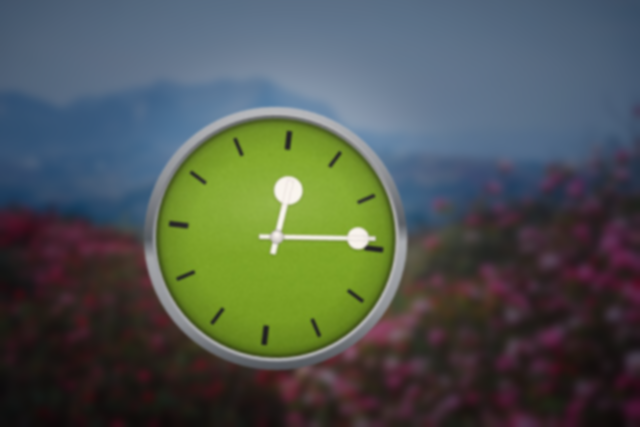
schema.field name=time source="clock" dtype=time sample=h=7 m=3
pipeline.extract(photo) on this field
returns h=12 m=14
